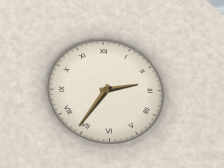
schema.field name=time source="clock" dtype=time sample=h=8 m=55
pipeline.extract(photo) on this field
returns h=2 m=36
